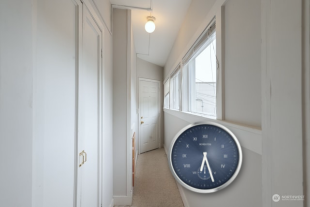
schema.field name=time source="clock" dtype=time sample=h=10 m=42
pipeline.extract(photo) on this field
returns h=6 m=27
